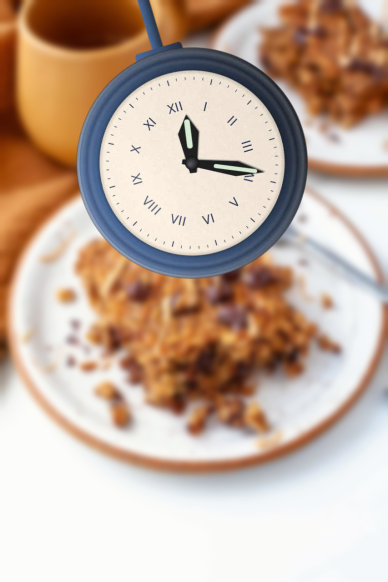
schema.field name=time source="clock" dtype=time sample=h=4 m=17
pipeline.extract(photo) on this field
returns h=12 m=19
